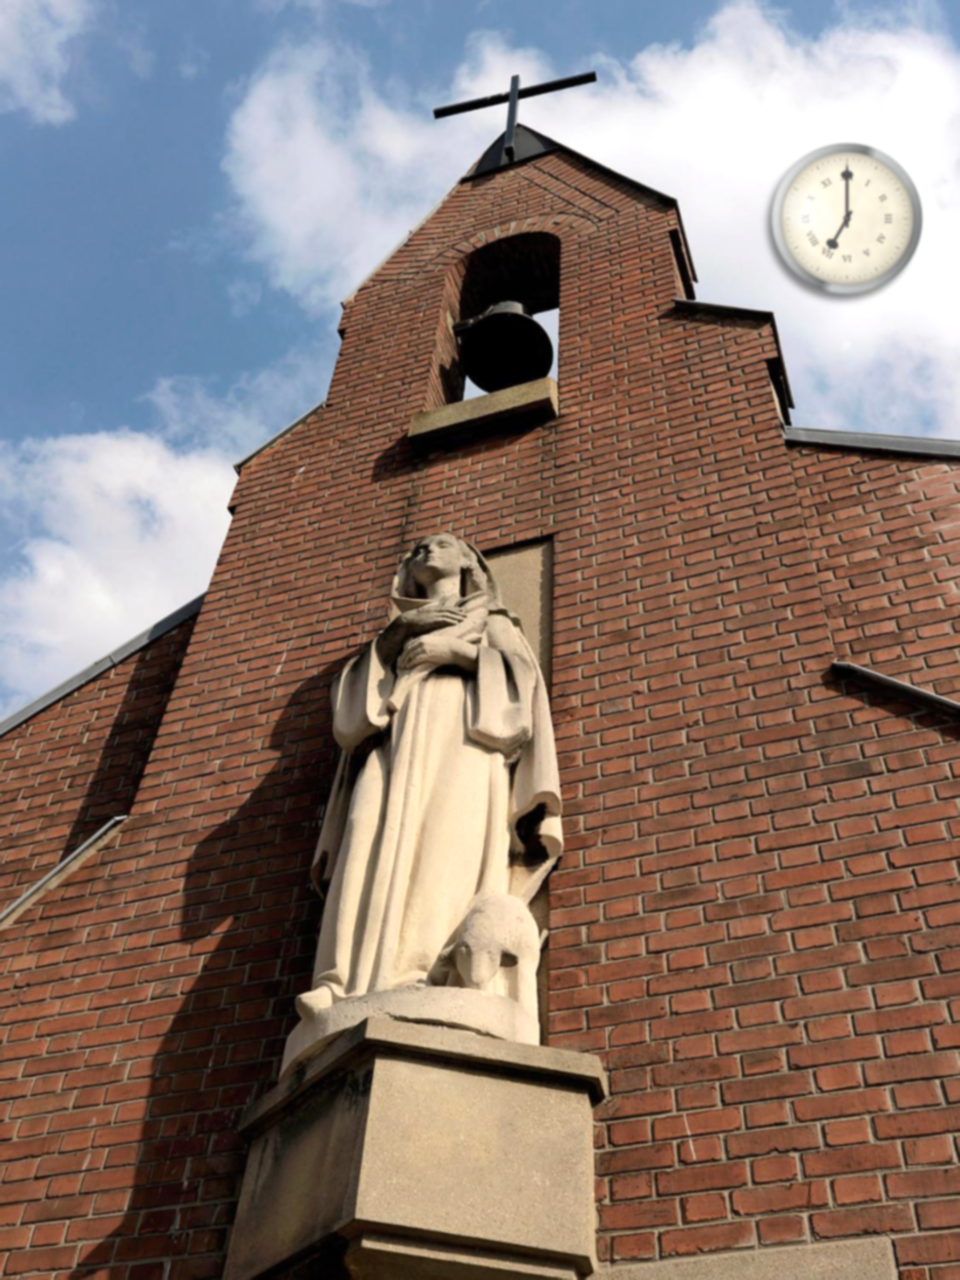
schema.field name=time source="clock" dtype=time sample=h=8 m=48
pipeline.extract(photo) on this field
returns h=7 m=0
